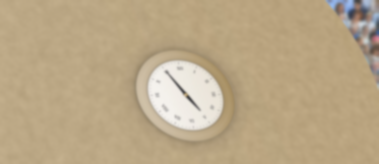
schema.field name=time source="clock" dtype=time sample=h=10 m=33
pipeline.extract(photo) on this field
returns h=4 m=55
